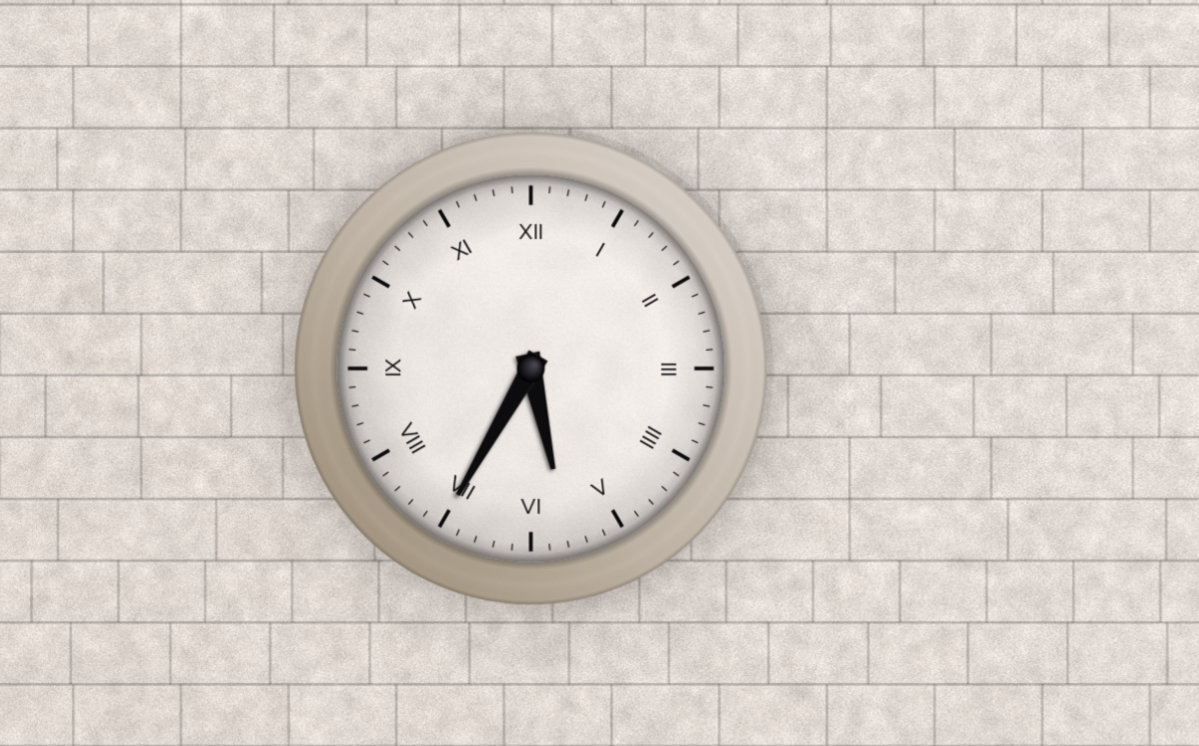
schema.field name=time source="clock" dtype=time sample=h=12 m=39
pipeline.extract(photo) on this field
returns h=5 m=35
